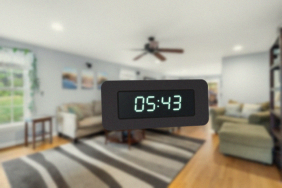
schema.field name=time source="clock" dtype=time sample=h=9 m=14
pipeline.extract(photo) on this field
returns h=5 m=43
